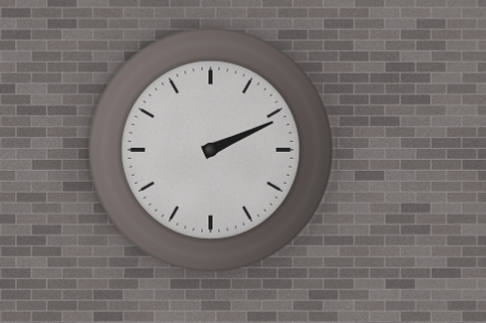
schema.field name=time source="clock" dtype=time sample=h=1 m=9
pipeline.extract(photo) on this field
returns h=2 m=11
